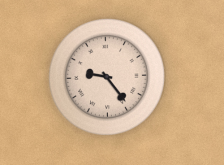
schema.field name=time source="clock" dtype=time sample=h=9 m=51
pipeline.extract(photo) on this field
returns h=9 m=24
